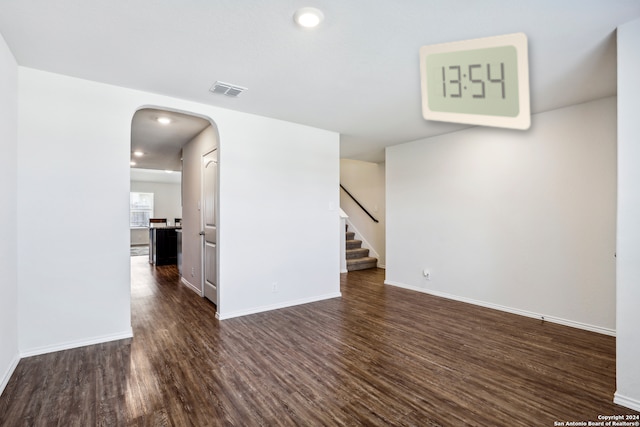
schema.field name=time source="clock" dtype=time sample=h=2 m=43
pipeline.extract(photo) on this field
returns h=13 m=54
